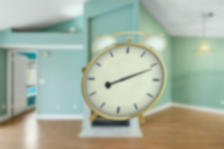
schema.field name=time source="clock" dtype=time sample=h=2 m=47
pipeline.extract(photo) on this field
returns h=8 m=11
